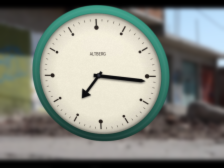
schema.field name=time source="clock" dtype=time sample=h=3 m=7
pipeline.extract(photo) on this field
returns h=7 m=16
